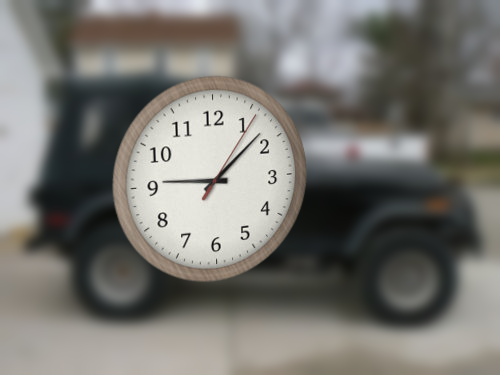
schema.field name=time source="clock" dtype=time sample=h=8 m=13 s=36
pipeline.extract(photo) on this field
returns h=9 m=8 s=6
